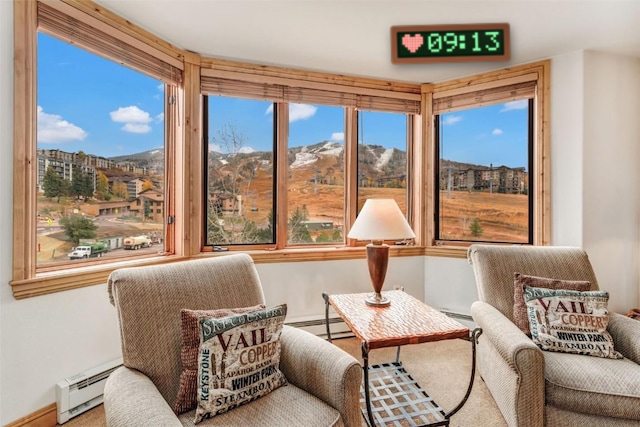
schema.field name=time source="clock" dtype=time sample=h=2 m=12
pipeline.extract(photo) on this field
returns h=9 m=13
